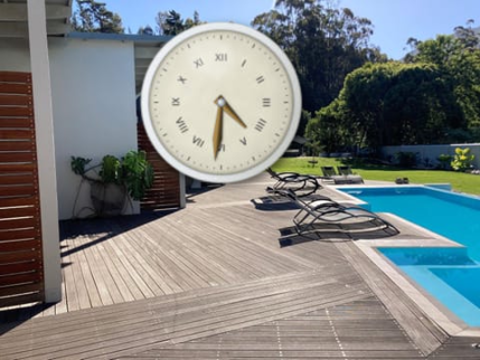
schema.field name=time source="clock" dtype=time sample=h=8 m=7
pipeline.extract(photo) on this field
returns h=4 m=31
